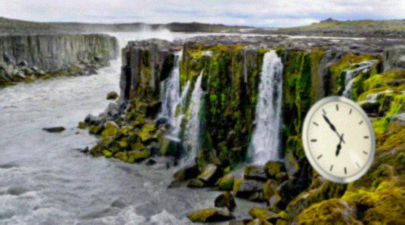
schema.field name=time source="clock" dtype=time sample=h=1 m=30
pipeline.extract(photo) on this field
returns h=6 m=54
